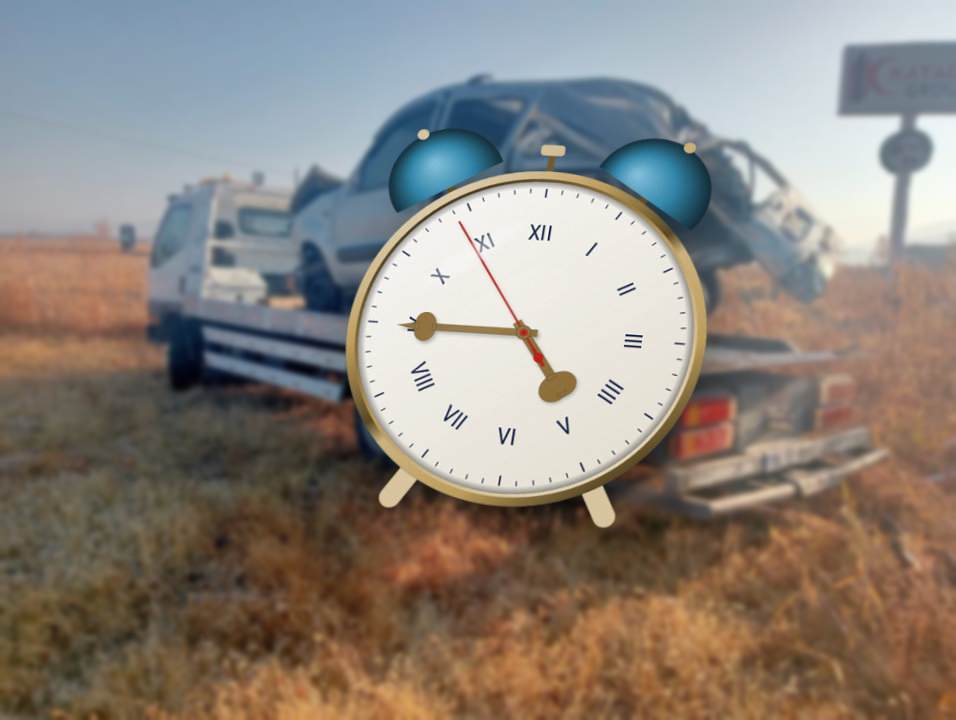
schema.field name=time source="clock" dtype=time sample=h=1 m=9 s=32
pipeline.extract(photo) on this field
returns h=4 m=44 s=54
